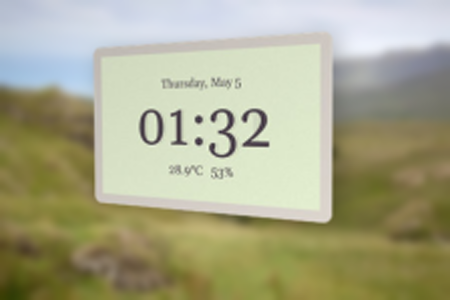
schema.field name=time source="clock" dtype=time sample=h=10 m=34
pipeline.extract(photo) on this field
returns h=1 m=32
